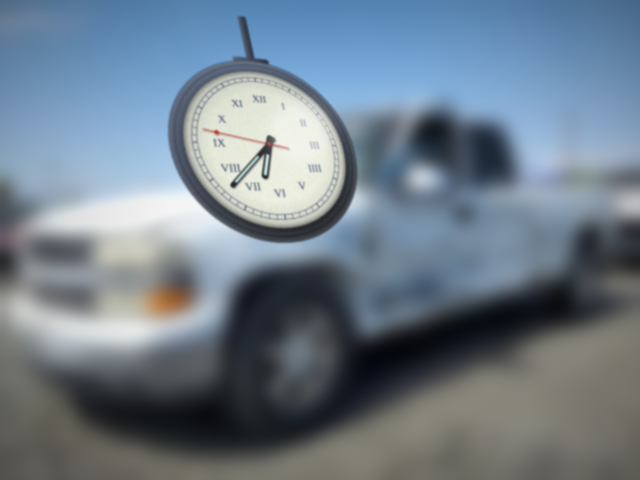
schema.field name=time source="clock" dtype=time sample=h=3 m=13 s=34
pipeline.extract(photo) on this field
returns h=6 m=37 s=47
